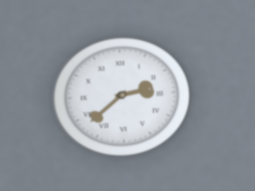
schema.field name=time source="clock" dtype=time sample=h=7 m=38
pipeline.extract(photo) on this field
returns h=2 m=38
